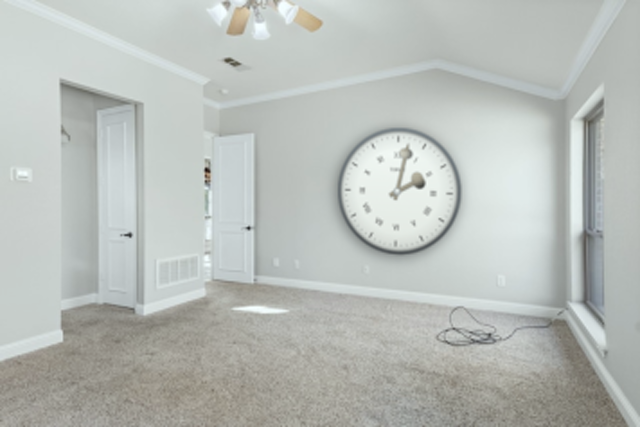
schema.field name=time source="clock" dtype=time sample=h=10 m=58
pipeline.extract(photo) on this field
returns h=2 m=2
